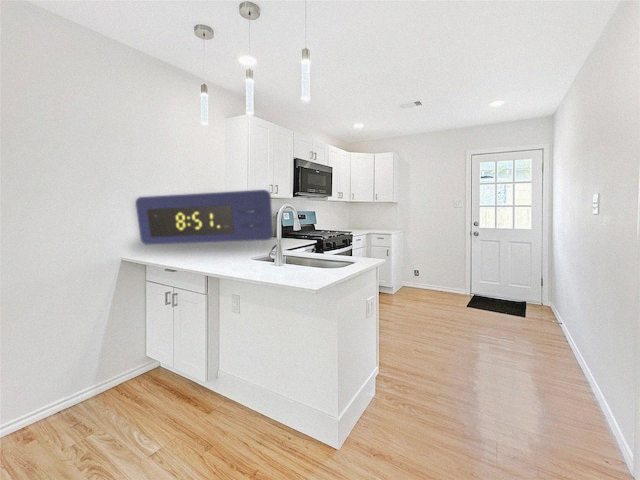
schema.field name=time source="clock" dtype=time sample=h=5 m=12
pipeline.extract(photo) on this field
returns h=8 m=51
